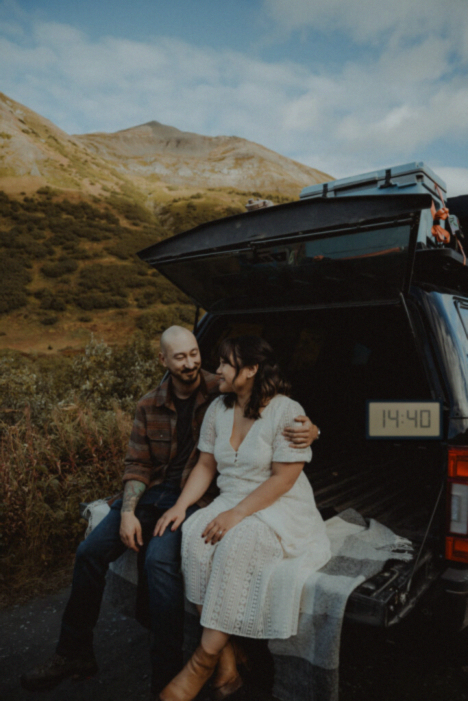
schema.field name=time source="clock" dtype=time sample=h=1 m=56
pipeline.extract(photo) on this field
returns h=14 m=40
